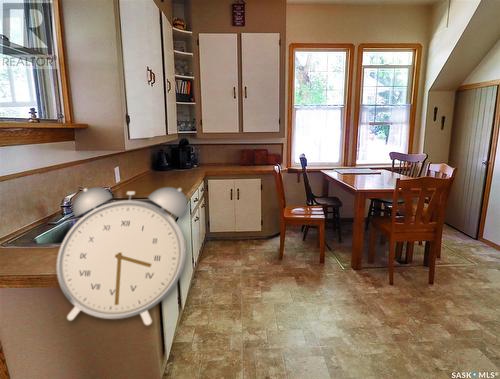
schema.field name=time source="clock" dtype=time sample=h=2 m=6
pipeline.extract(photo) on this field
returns h=3 m=29
